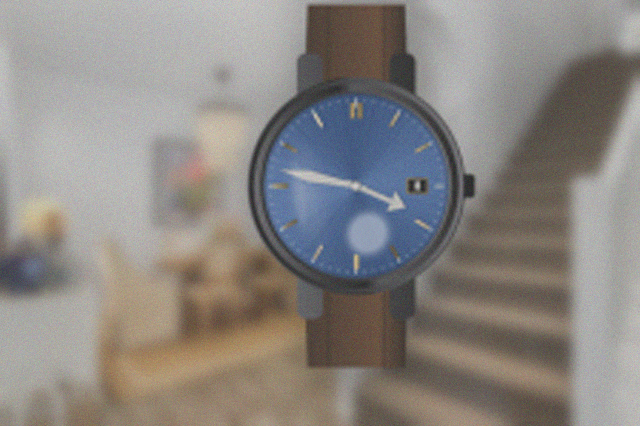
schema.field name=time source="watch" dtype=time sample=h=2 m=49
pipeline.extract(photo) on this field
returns h=3 m=47
